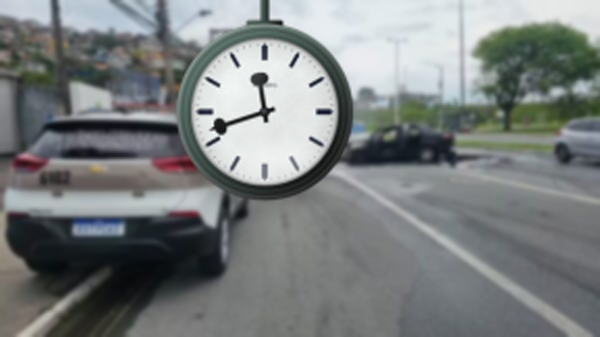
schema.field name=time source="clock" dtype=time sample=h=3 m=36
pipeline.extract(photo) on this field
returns h=11 m=42
